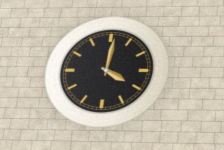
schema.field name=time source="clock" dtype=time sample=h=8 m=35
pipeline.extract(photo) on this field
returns h=4 m=1
